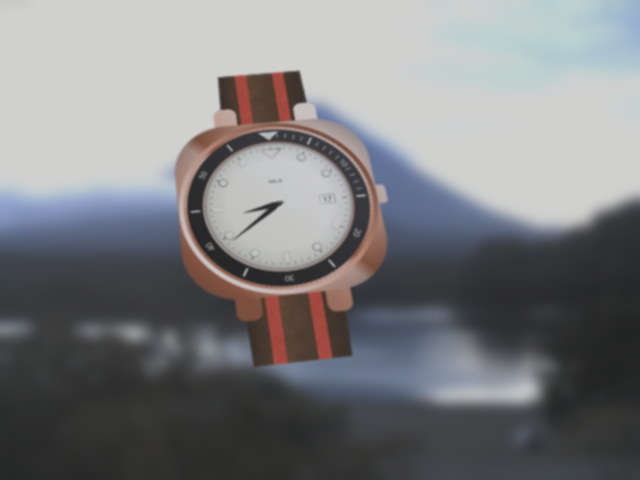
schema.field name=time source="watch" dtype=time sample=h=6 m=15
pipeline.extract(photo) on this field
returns h=8 m=39
